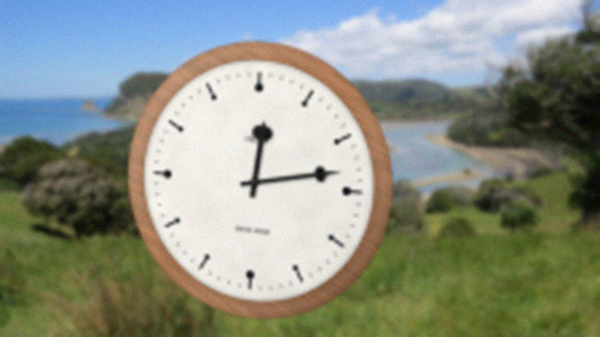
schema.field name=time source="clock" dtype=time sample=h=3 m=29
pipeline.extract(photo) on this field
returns h=12 m=13
